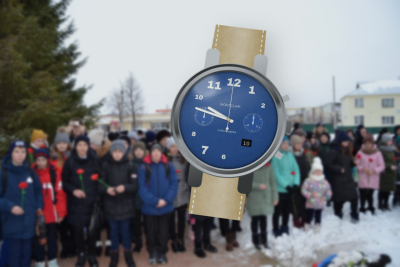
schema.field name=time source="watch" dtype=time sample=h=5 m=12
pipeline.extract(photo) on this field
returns h=9 m=47
